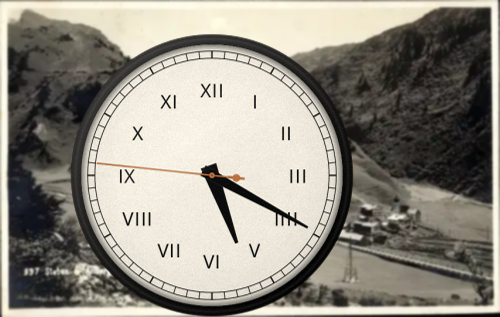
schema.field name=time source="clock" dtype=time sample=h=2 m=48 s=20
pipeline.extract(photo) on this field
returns h=5 m=19 s=46
